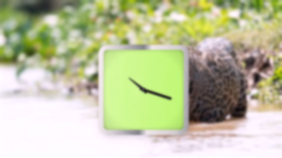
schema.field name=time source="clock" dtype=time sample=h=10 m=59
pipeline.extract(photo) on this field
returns h=10 m=18
